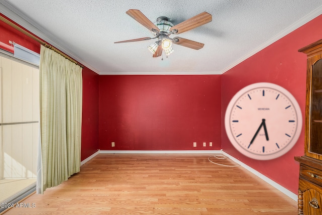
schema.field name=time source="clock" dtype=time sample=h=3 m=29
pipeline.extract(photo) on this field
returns h=5 m=35
